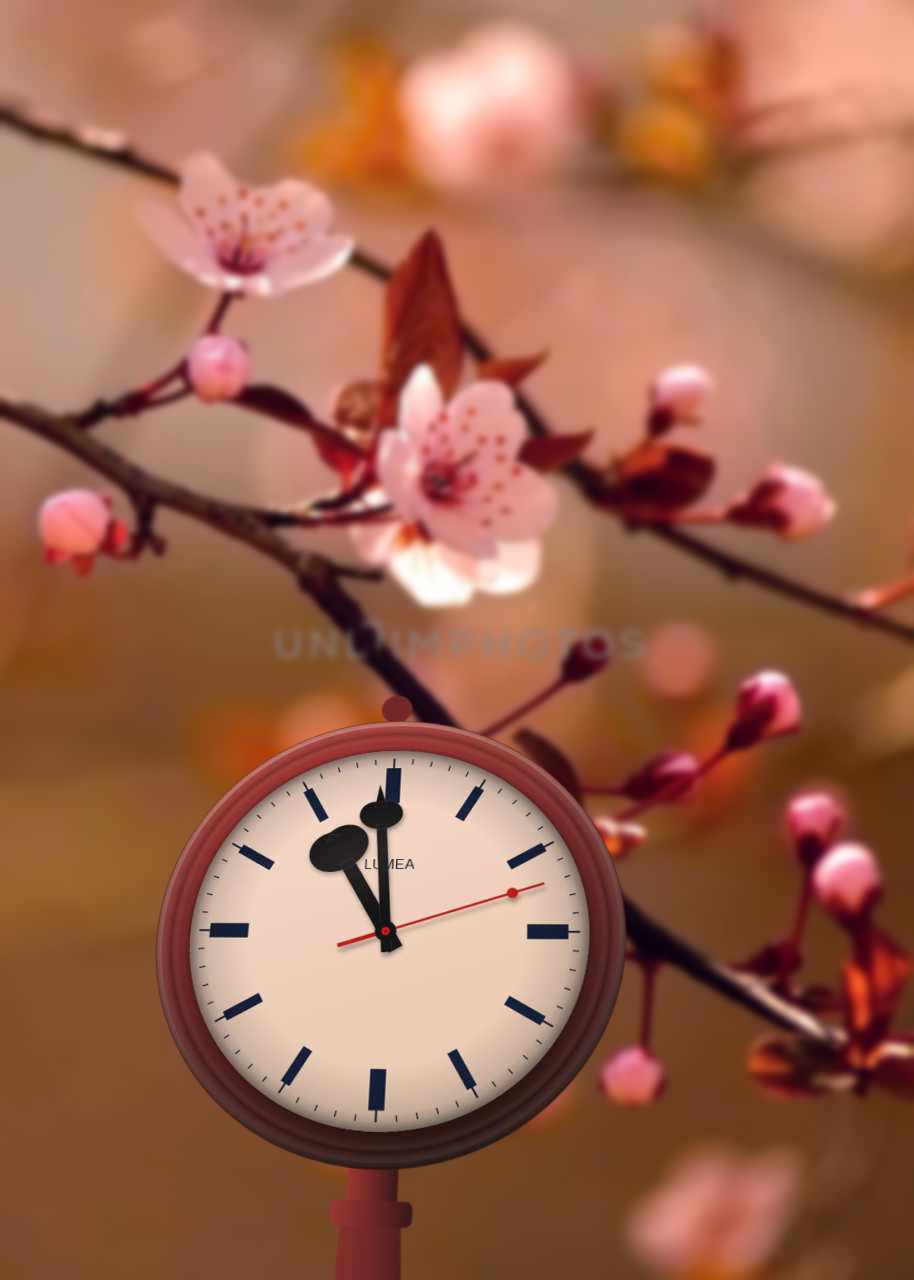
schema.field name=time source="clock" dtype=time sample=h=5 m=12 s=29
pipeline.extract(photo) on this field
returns h=10 m=59 s=12
